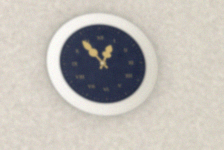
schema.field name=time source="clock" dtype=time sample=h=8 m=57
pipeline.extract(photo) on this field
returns h=12 m=54
